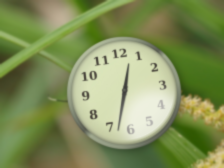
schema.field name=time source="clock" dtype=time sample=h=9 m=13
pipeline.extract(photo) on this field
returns h=12 m=33
